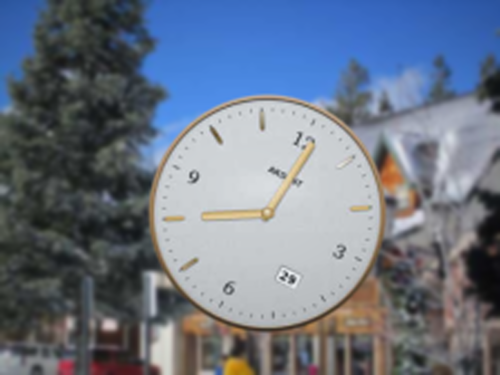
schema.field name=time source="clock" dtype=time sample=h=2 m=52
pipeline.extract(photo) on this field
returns h=8 m=1
